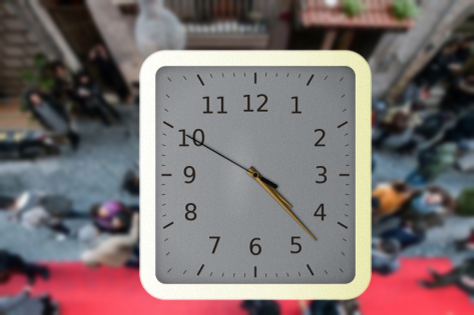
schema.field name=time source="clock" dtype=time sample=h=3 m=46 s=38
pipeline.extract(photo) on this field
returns h=4 m=22 s=50
